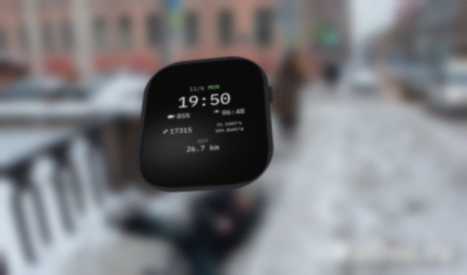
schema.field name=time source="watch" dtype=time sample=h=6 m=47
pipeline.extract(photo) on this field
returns h=19 m=50
